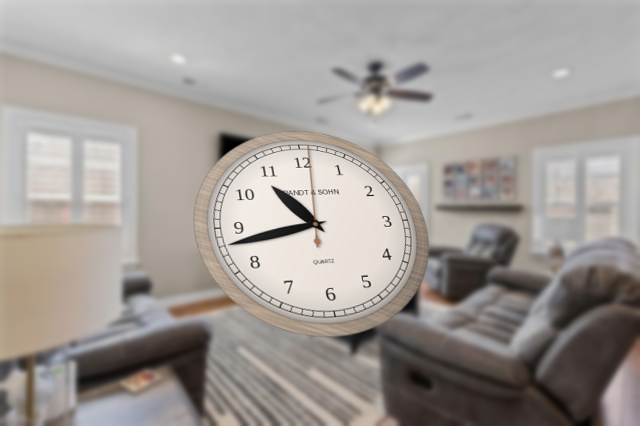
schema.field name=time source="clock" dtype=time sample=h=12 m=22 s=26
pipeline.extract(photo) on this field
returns h=10 m=43 s=1
